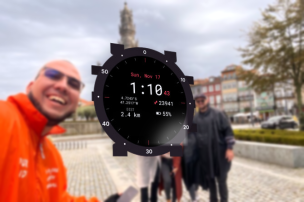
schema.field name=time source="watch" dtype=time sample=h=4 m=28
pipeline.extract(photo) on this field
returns h=1 m=10
